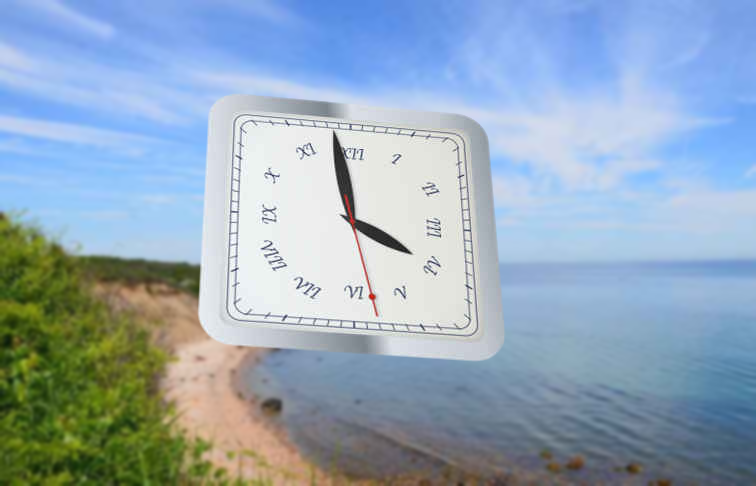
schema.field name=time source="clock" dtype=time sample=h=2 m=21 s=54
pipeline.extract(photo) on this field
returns h=3 m=58 s=28
